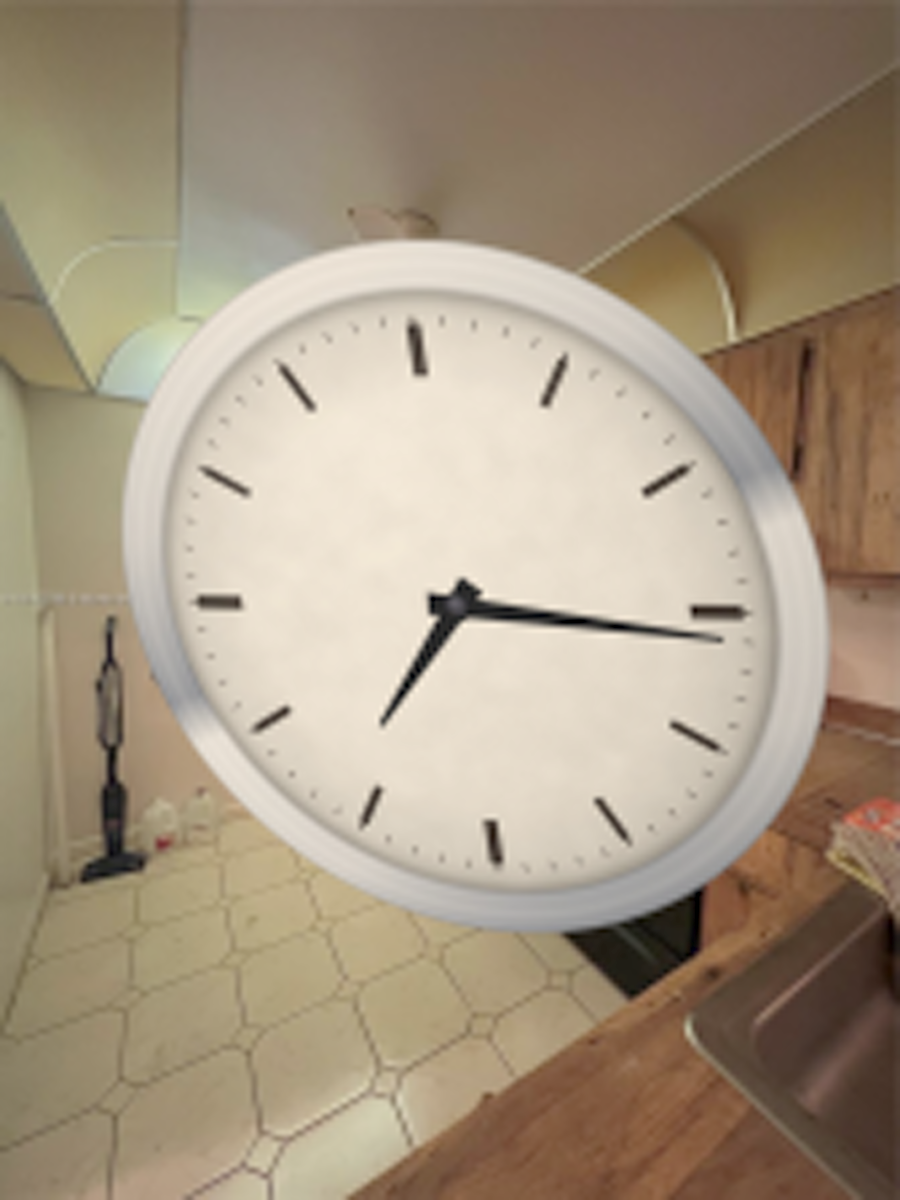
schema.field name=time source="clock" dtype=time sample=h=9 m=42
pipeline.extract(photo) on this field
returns h=7 m=16
